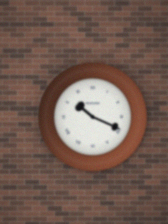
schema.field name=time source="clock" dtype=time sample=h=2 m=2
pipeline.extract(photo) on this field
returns h=10 m=19
